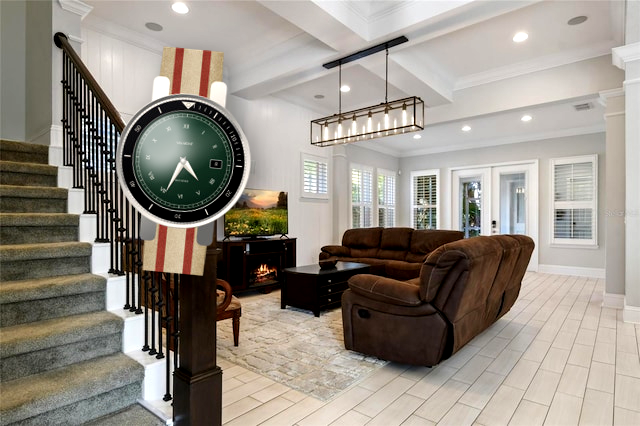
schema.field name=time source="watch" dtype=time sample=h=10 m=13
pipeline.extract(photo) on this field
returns h=4 m=34
